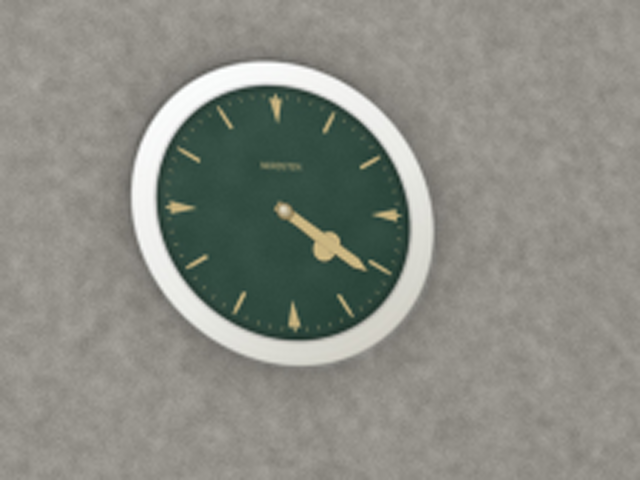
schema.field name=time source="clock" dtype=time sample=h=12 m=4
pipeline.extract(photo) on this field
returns h=4 m=21
